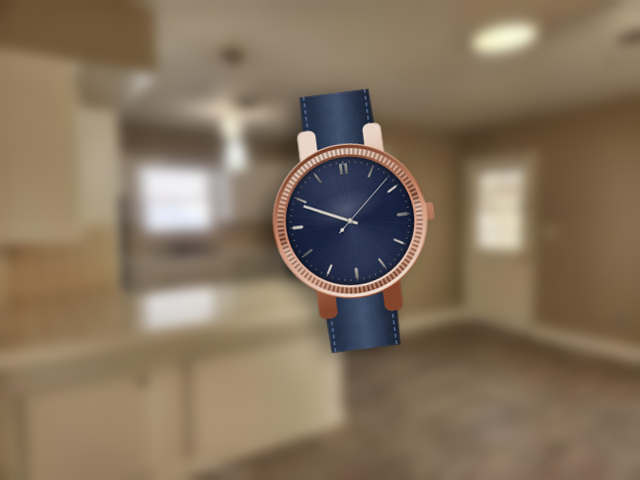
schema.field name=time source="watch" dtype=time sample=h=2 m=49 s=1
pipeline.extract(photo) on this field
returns h=9 m=49 s=8
